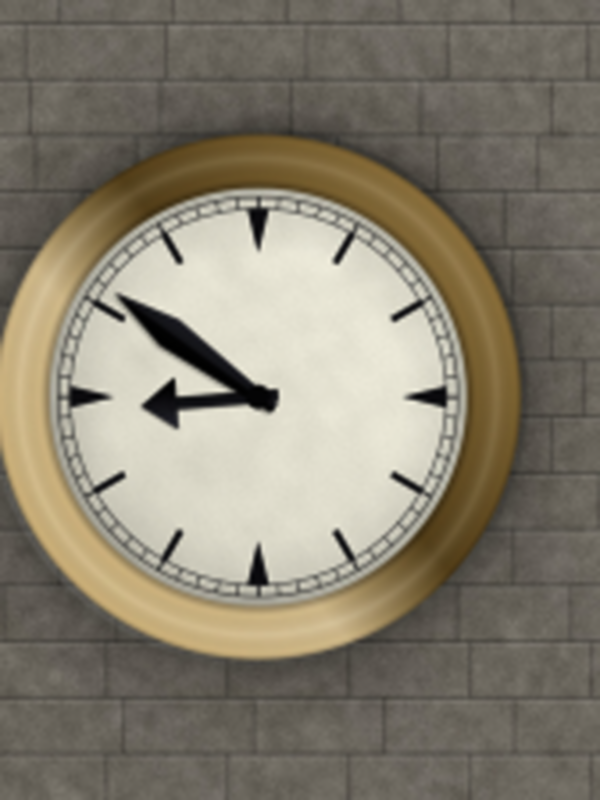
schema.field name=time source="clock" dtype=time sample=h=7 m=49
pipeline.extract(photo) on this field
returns h=8 m=51
